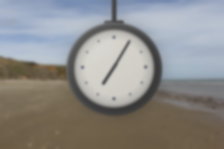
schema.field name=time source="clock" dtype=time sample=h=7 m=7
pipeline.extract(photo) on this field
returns h=7 m=5
